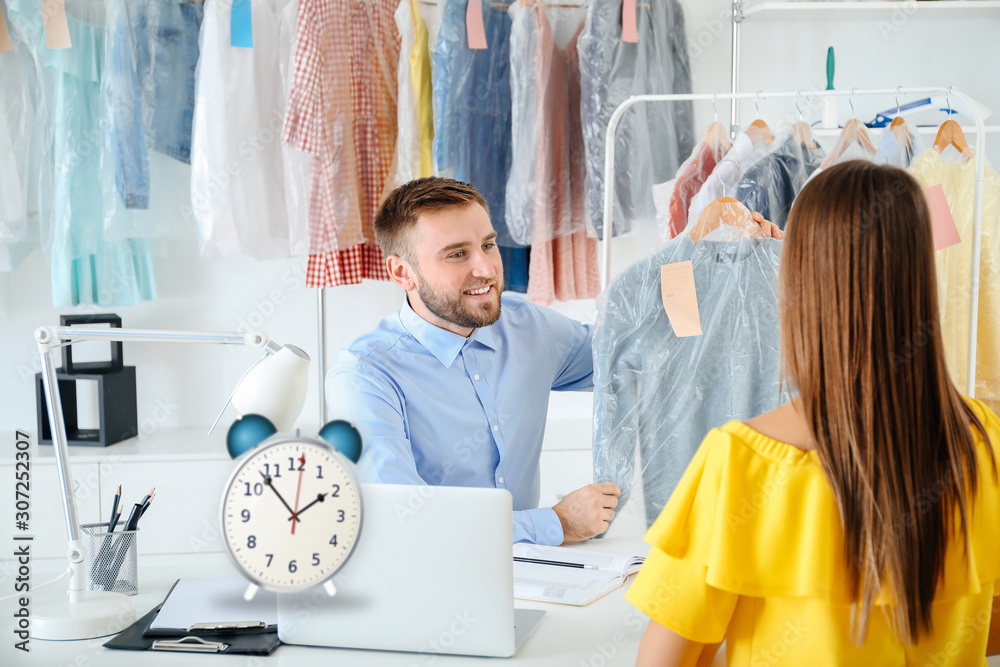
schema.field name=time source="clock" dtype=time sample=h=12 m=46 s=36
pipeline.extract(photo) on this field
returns h=1 m=53 s=1
